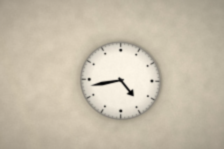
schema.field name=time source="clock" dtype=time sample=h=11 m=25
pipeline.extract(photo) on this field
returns h=4 m=43
